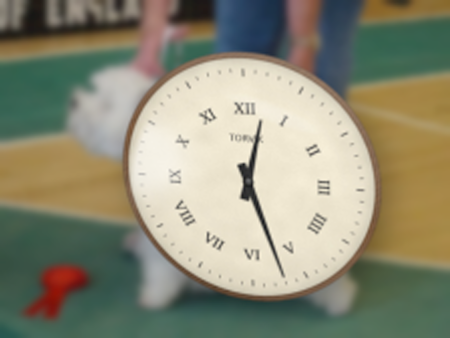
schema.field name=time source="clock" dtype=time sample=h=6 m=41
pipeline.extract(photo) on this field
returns h=12 m=27
